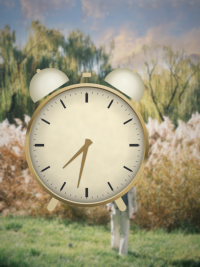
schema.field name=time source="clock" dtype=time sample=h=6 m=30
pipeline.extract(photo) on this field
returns h=7 m=32
